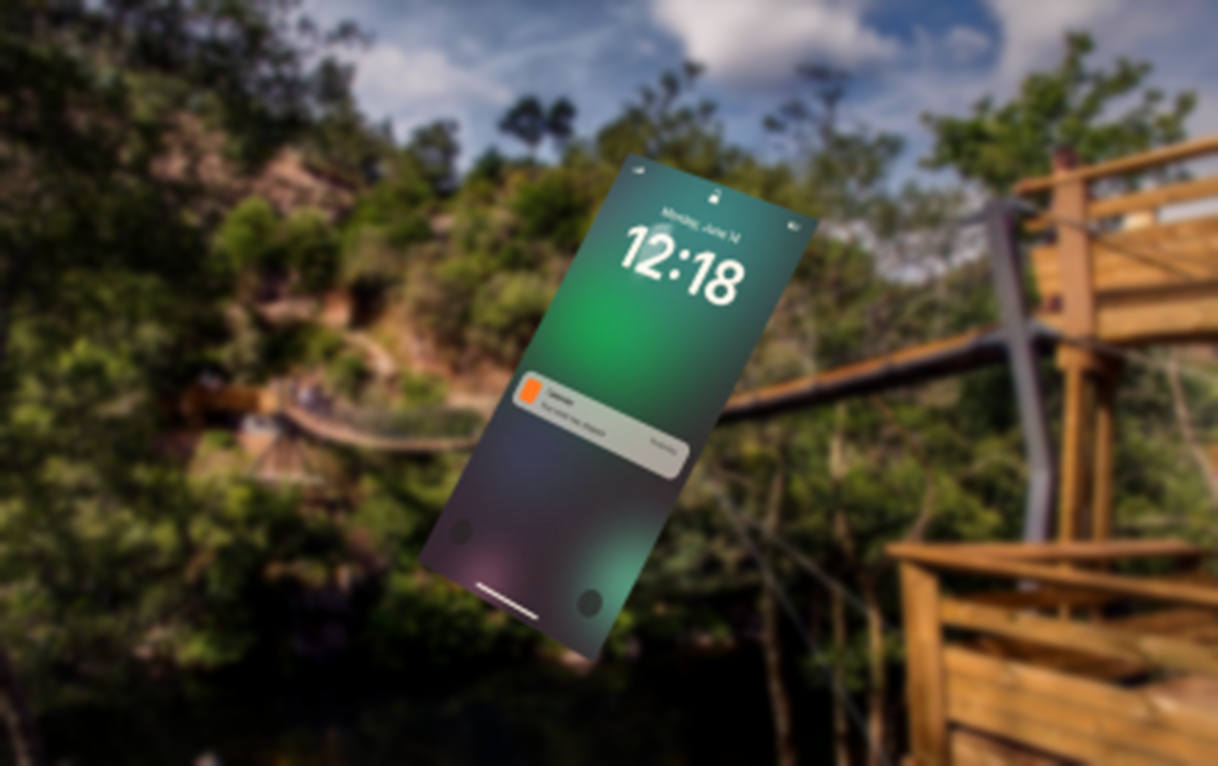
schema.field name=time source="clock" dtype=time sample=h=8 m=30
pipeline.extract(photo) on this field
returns h=12 m=18
